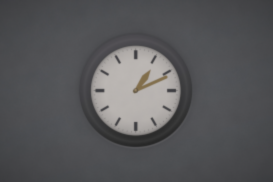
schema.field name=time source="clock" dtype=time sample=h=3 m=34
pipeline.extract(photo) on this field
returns h=1 m=11
